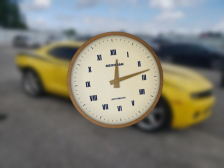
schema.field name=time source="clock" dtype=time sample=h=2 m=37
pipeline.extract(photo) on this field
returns h=12 m=13
